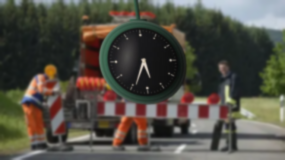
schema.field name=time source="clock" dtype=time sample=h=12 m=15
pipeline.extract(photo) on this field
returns h=5 m=34
